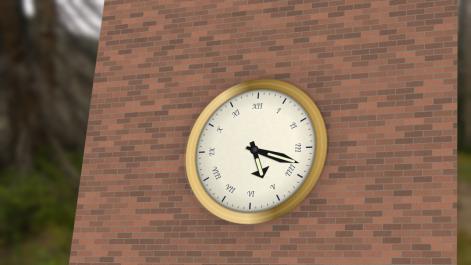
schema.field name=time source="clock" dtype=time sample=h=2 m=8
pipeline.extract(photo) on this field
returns h=5 m=18
